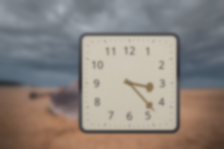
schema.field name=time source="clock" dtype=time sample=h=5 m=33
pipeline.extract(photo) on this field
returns h=3 m=23
